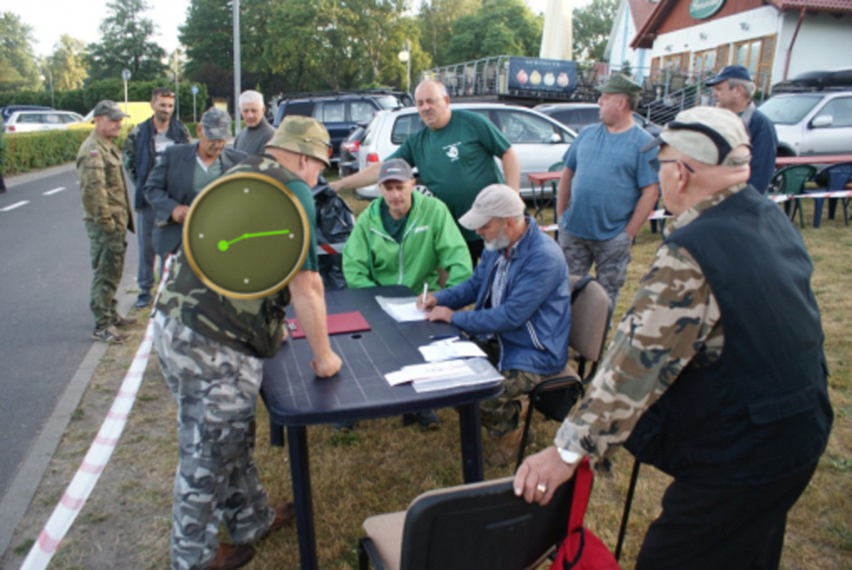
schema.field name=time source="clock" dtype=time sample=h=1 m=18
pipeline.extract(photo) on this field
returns h=8 m=14
